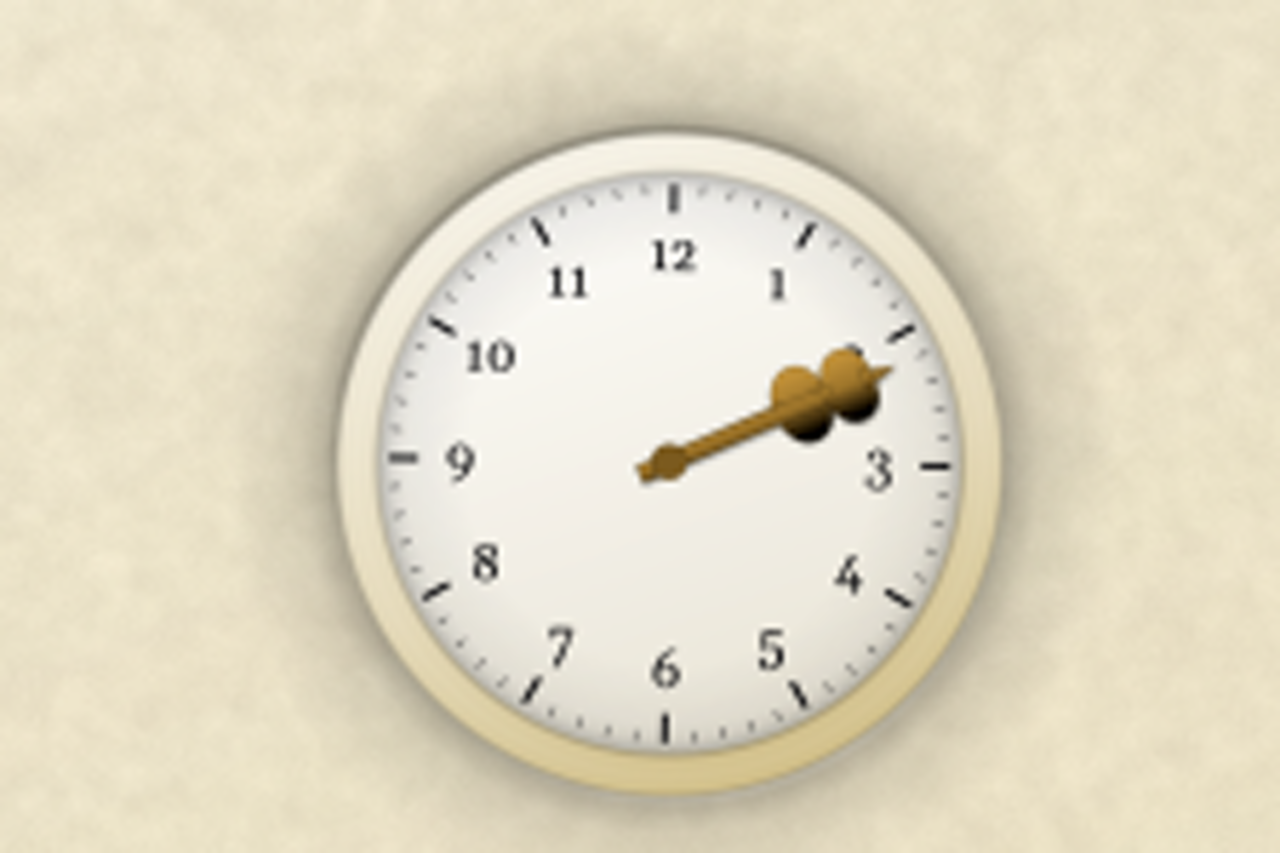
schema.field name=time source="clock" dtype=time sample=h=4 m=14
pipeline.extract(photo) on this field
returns h=2 m=11
